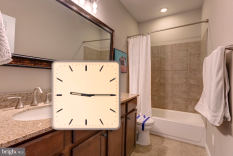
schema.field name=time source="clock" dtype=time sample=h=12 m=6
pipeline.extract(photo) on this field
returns h=9 m=15
